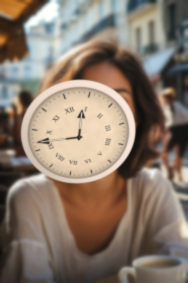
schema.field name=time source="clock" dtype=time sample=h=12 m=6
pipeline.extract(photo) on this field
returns h=12 m=47
